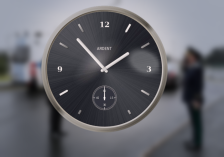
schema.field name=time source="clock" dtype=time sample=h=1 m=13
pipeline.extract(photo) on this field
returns h=1 m=53
